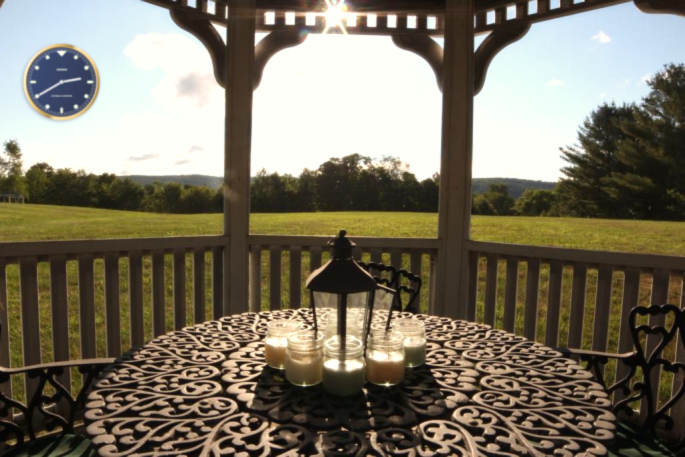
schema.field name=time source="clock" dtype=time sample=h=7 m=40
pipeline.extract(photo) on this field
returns h=2 m=40
